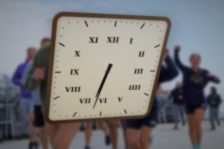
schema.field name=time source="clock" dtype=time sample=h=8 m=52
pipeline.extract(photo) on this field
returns h=6 m=32
